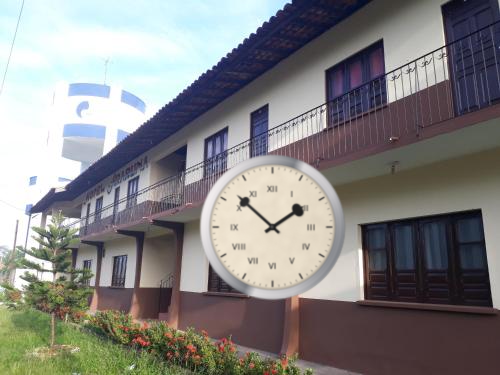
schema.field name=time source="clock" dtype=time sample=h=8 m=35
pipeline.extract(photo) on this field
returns h=1 m=52
